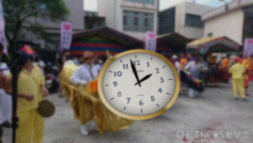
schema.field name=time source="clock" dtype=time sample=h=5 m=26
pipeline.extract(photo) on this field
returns h=1 m=58
